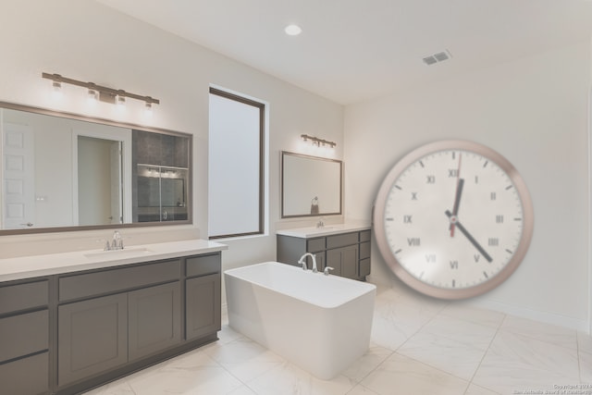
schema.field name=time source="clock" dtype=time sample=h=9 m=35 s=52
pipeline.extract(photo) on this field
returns h=12 m=23 s=1
